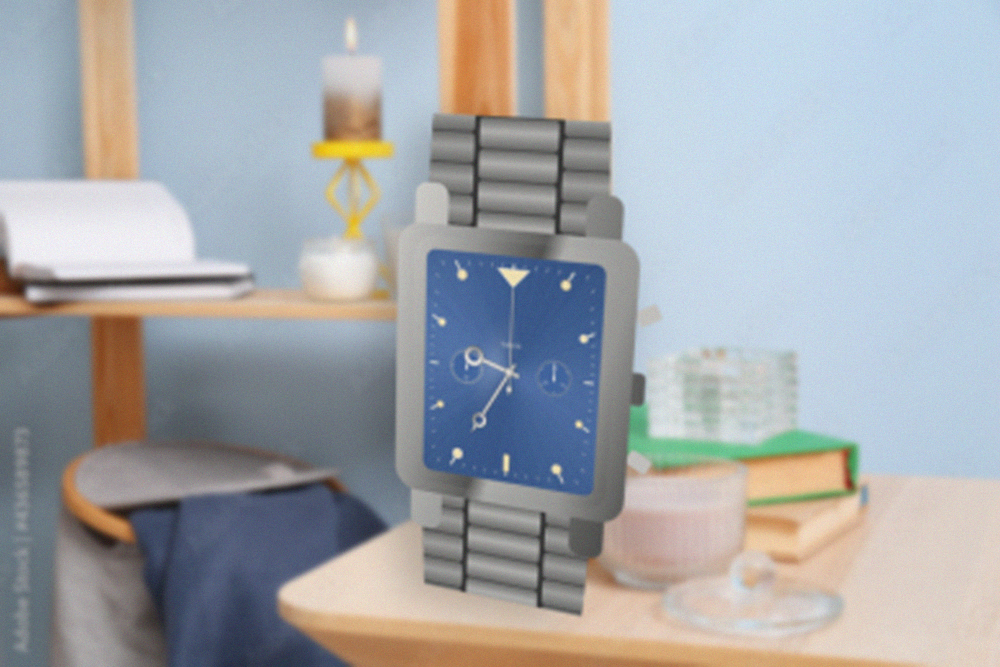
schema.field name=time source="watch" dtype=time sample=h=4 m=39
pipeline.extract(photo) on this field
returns h=9 m=35
